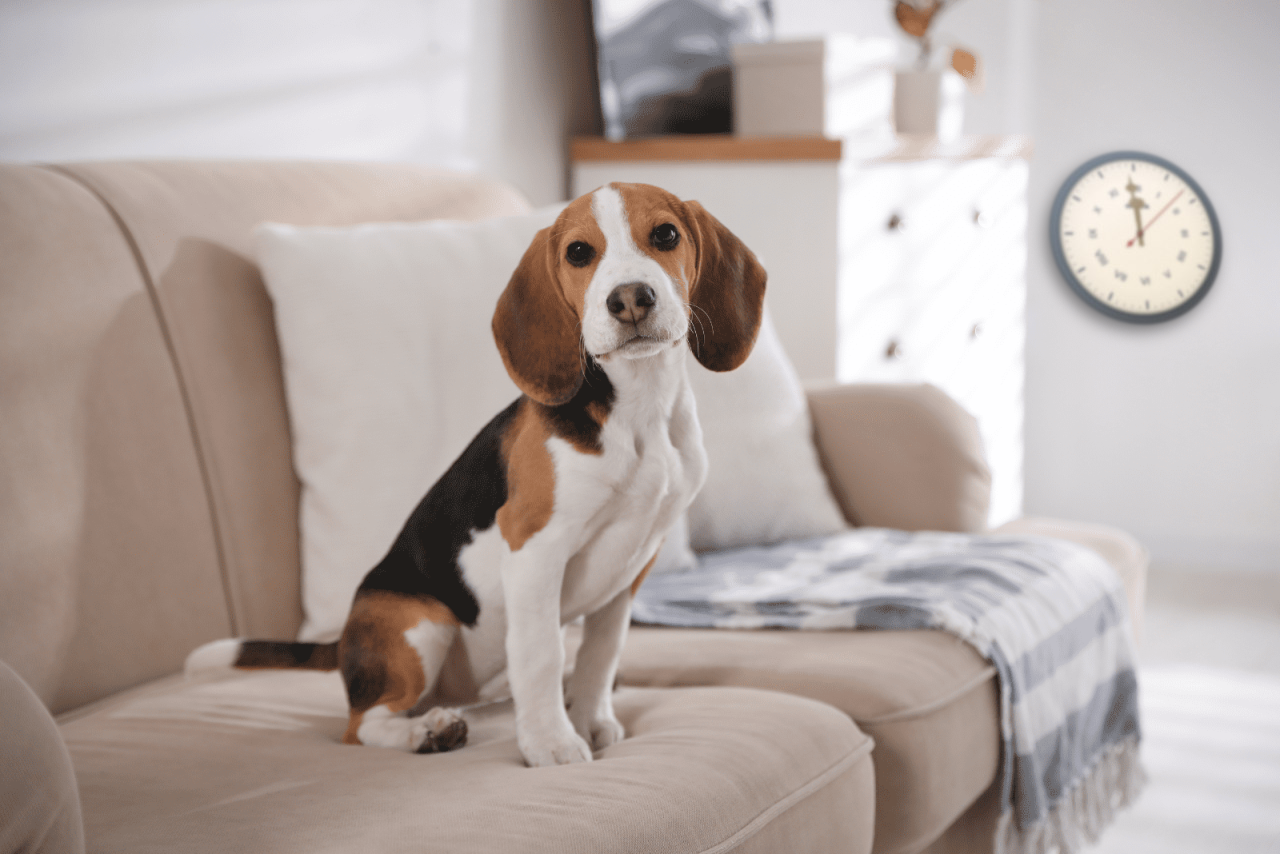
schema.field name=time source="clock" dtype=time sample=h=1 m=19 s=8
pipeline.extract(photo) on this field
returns h=11 m=59 s=8
